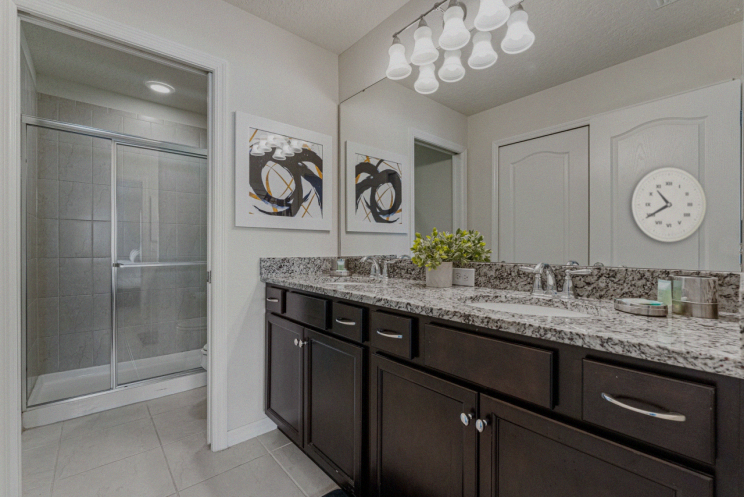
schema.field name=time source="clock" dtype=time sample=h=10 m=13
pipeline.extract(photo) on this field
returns h=10 m=40
